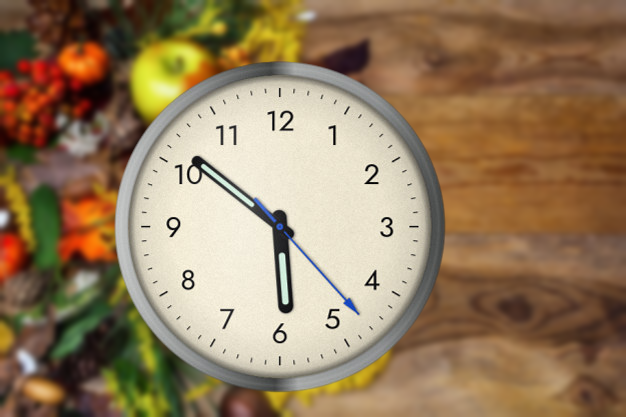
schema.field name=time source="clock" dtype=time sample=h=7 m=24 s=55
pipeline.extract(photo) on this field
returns h=5 m=51 s=23
